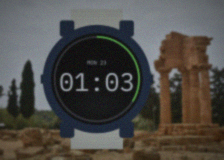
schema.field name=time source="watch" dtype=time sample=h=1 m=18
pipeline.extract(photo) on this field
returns h=1 m=3
